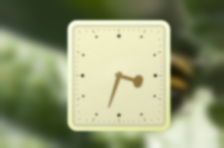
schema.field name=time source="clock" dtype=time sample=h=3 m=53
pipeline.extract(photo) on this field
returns h=3 m=33
